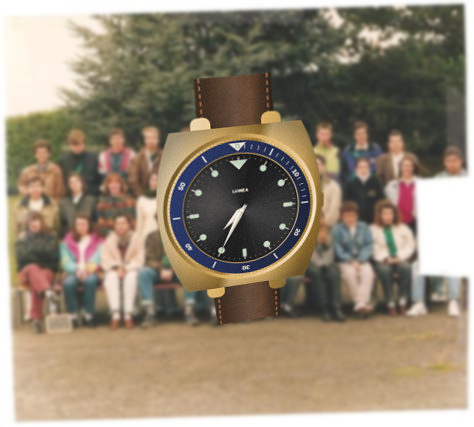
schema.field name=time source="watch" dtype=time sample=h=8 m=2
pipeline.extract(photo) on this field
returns h=7 m=35
